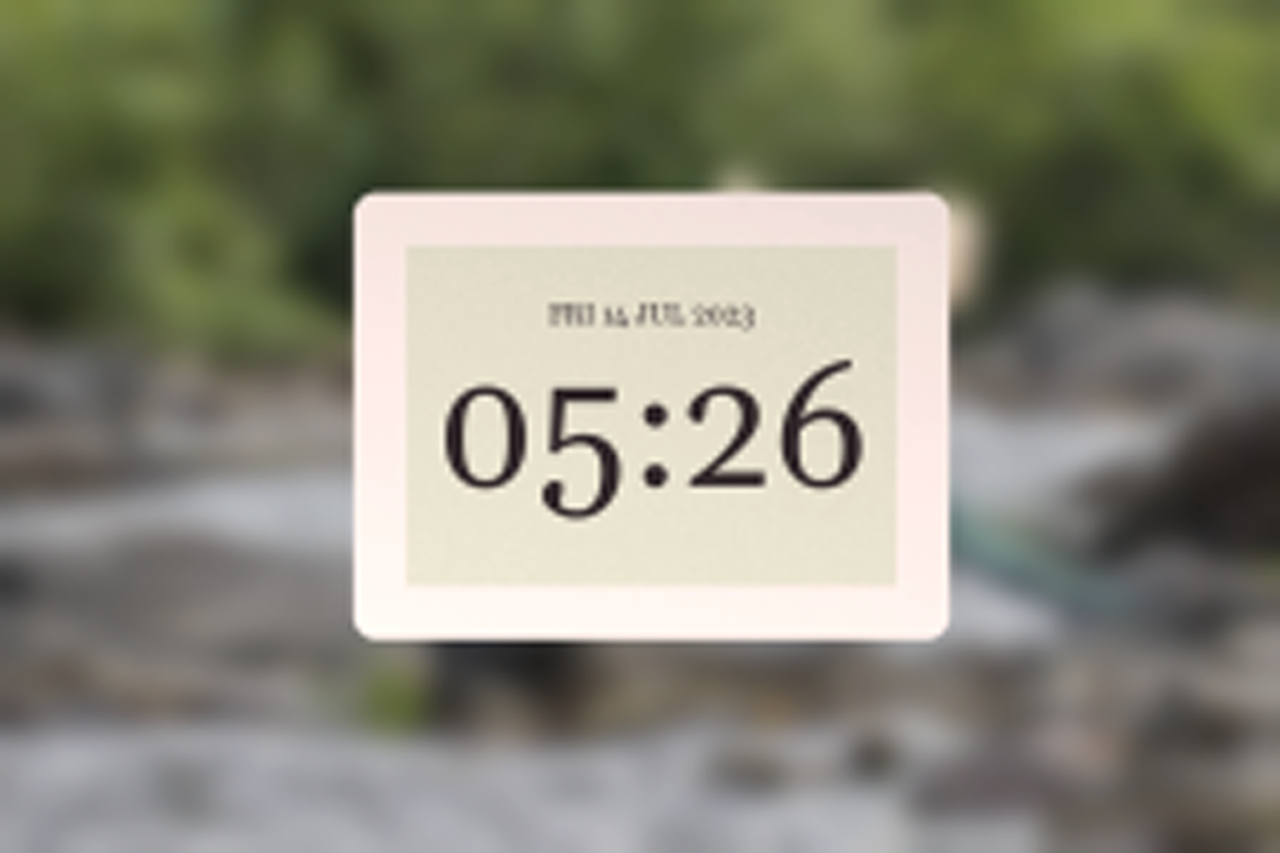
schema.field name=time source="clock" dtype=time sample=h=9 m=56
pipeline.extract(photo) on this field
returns h=5 m=26
